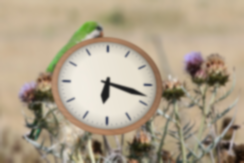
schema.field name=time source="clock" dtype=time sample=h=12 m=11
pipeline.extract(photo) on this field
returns h=6 m=18
